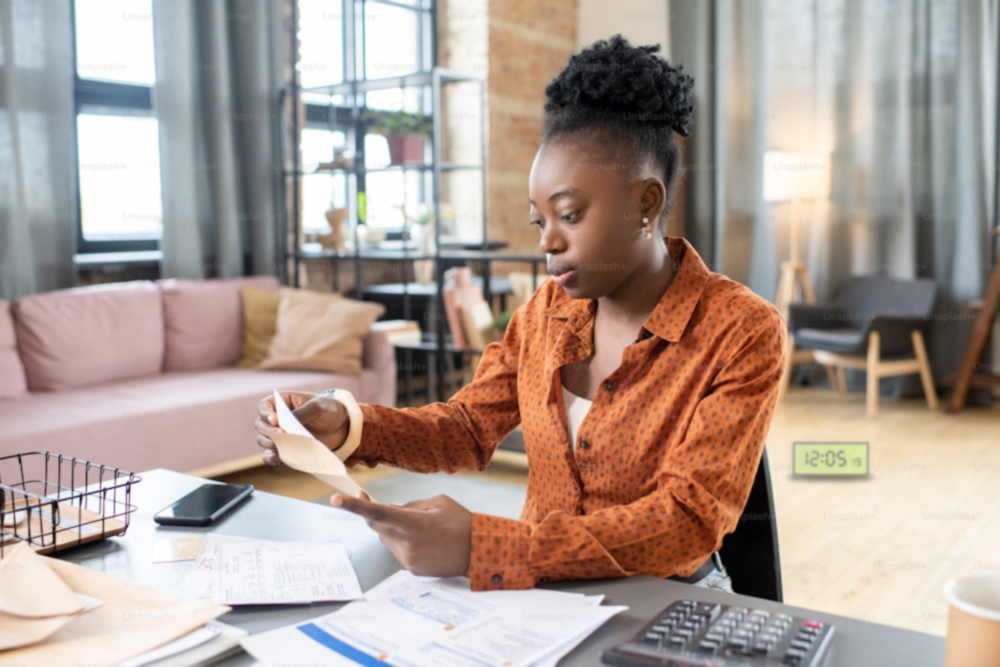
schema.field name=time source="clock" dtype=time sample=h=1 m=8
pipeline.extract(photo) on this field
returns h=12 m=5
